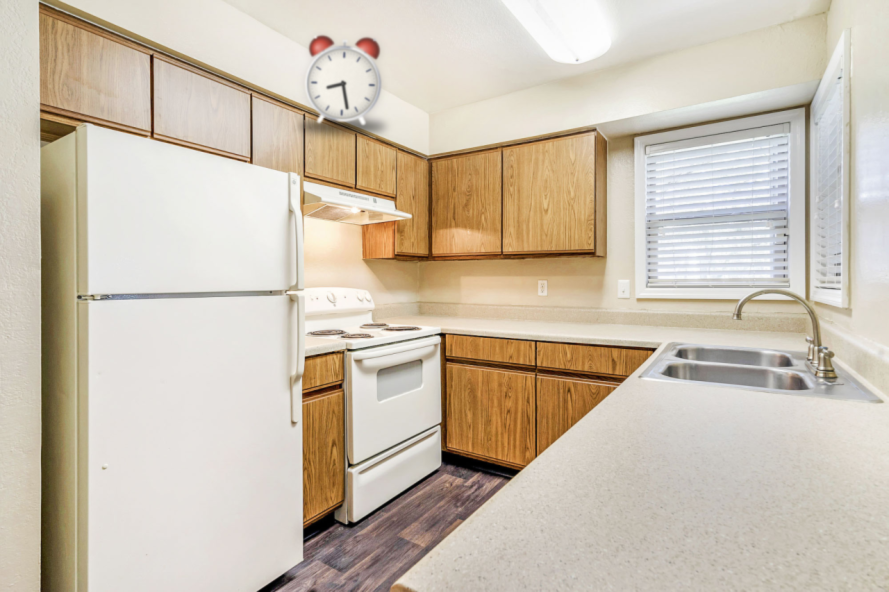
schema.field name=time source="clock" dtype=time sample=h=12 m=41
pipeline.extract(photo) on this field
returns h=8 m=28
